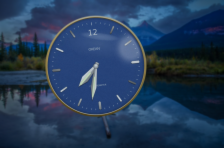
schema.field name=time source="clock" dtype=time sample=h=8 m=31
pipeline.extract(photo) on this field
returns h=7 m=32
